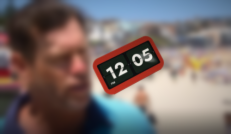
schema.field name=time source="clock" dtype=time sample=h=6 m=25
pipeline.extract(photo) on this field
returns h=12 m=5
